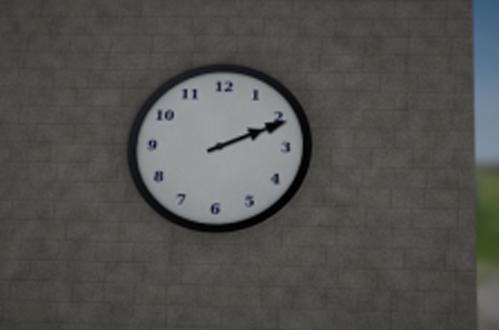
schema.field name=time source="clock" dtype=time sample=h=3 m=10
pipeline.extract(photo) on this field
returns h=2 m=11
